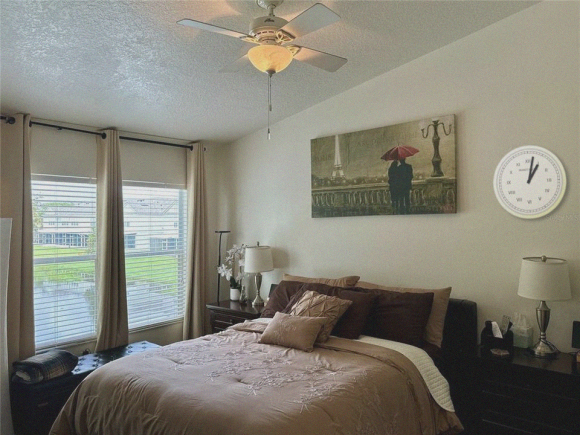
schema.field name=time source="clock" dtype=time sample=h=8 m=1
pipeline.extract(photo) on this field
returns h=1 m=2
